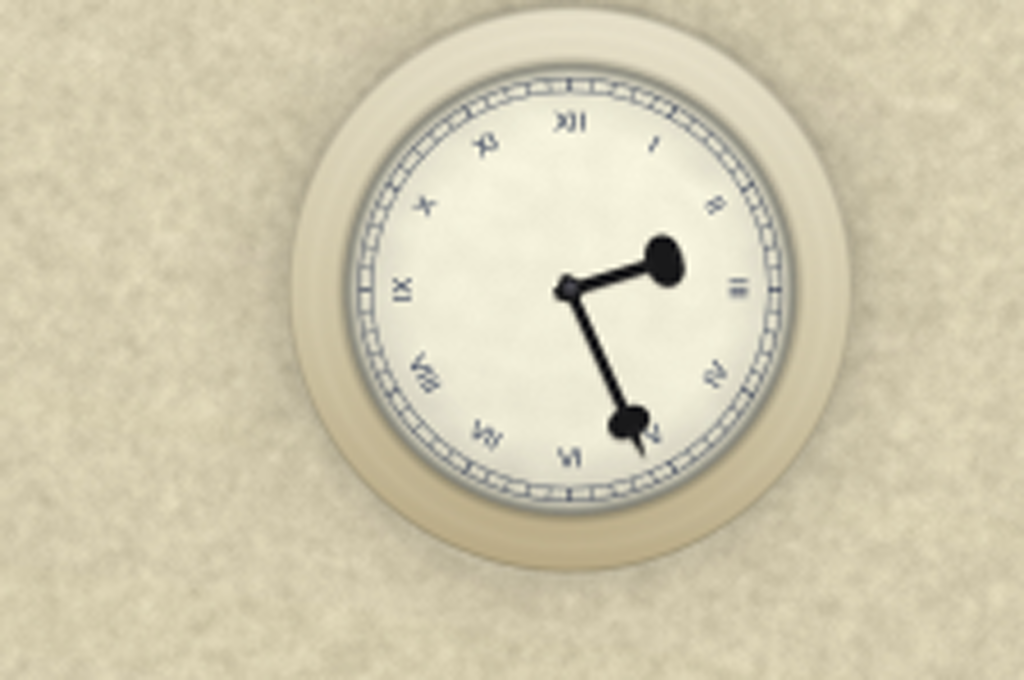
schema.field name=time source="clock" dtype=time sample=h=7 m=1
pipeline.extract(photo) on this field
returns h=2 m=26
